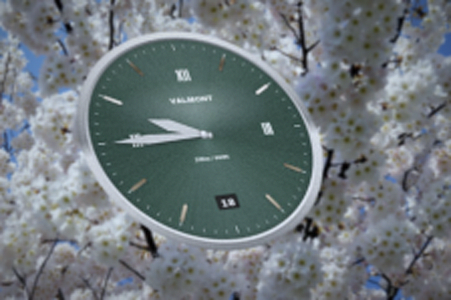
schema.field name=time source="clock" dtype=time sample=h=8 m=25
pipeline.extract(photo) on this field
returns h=9 m=45
